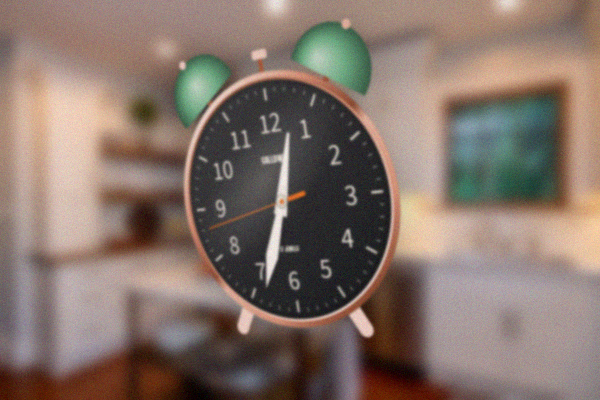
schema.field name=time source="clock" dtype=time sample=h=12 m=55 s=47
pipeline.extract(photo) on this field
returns h=12 m=33 s=43
